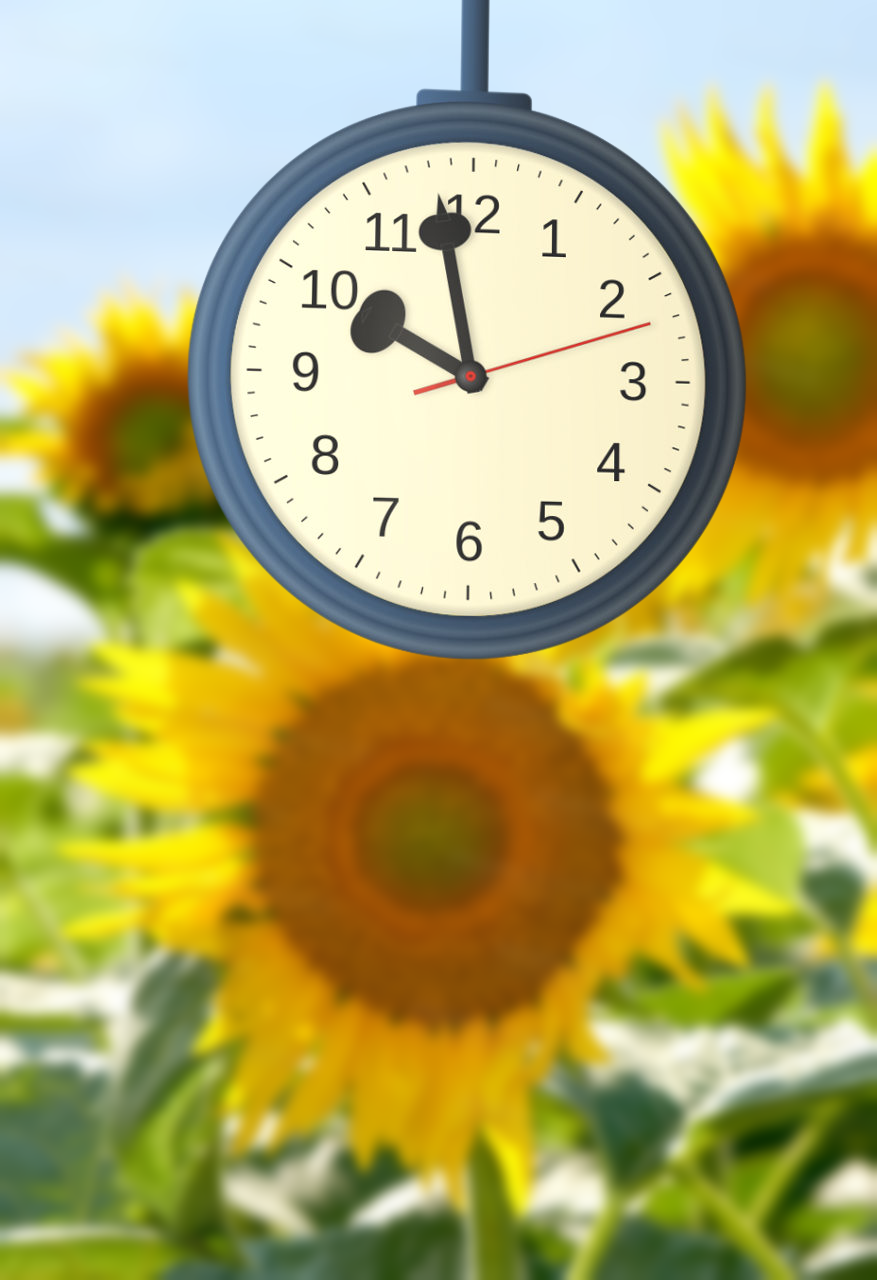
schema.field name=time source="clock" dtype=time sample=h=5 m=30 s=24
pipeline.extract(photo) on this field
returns h=9 m=58 s=12
